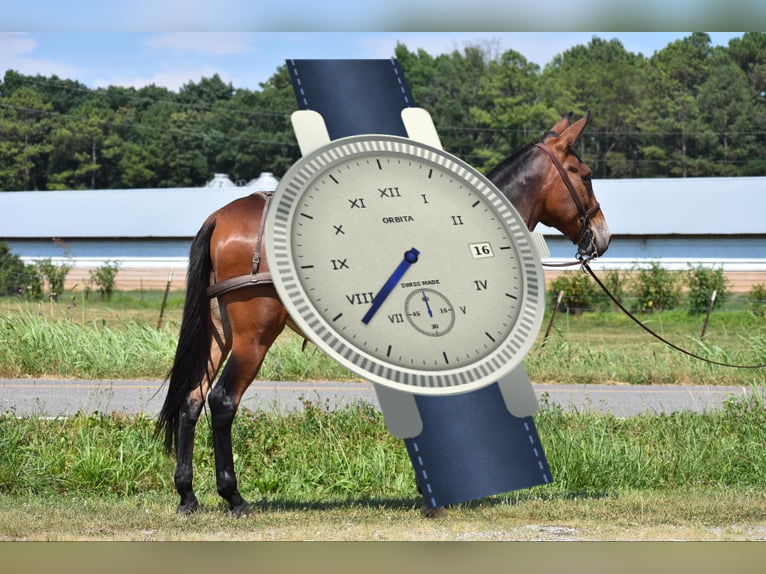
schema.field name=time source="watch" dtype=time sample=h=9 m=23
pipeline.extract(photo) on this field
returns h=7 m=38
